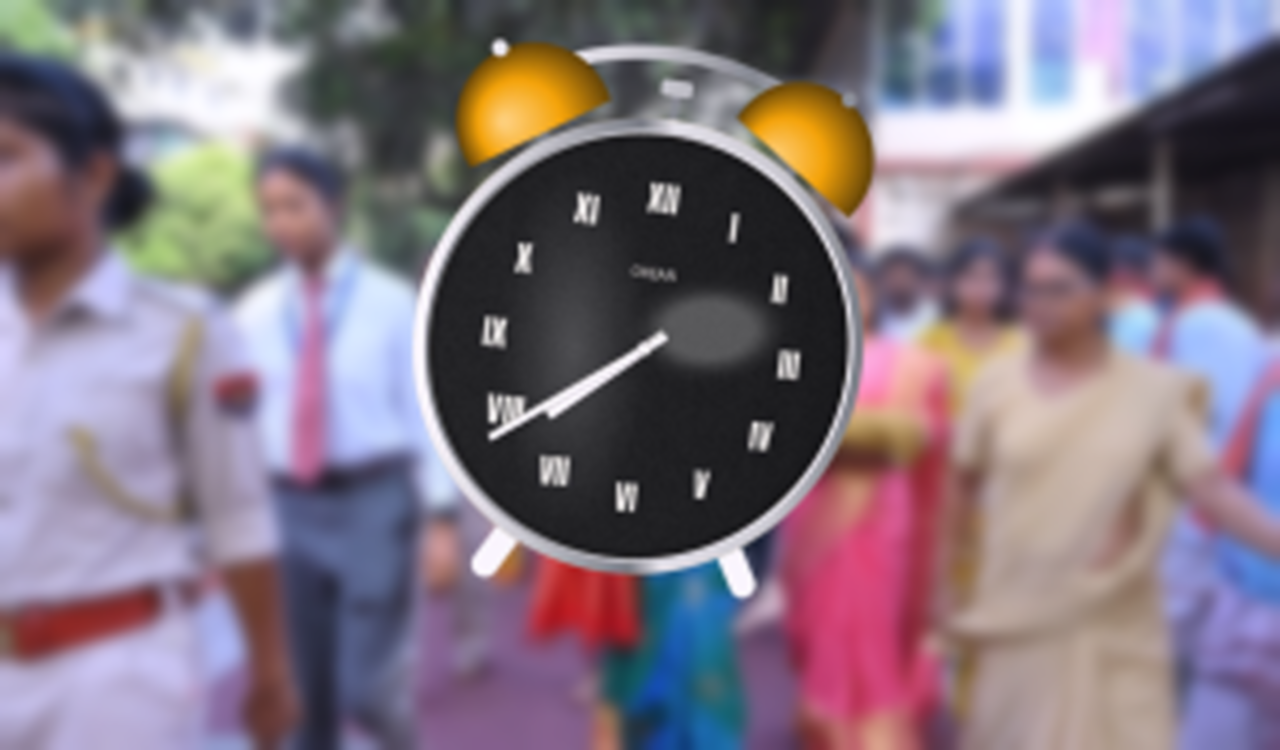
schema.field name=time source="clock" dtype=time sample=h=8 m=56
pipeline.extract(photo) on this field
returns h=7 m=39
